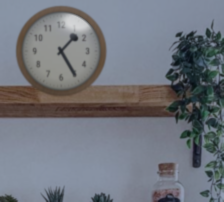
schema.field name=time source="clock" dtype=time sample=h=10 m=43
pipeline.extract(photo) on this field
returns h=1 m=25
